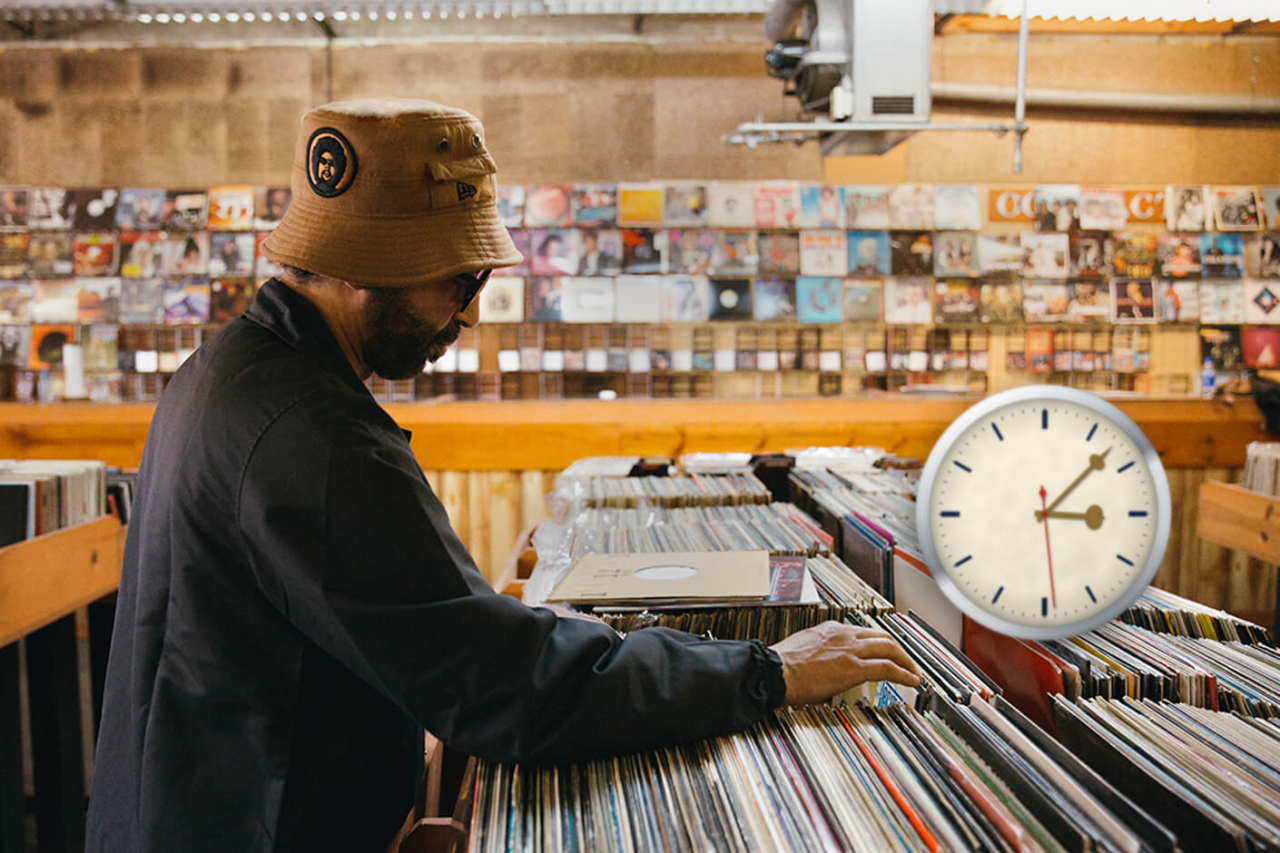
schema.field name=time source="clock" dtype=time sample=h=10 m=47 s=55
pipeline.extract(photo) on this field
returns h=3 m=7 s=29
